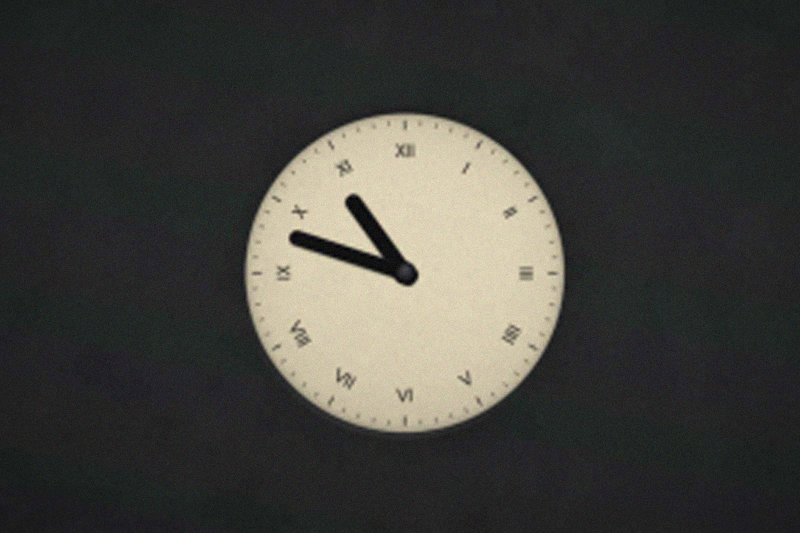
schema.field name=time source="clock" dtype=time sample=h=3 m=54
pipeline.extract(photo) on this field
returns h=10 m=48
